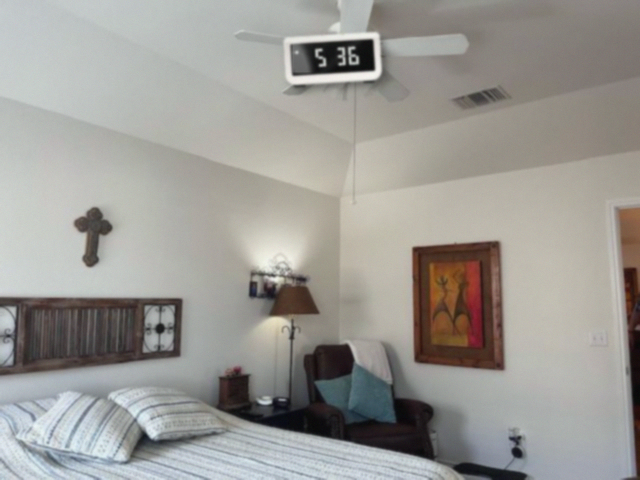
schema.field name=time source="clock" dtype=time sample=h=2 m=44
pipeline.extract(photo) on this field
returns h=5 m=36
